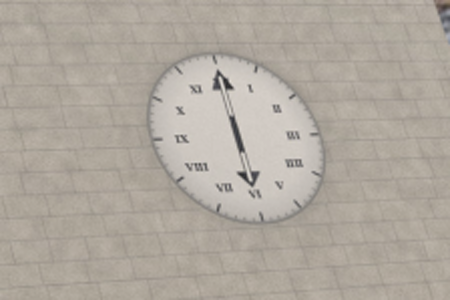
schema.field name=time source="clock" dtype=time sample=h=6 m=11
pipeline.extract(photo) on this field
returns h=6 m=0
